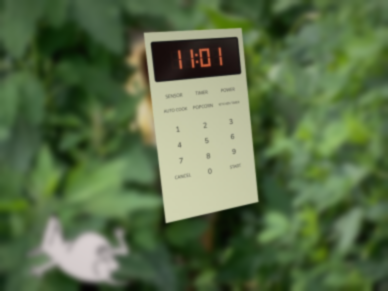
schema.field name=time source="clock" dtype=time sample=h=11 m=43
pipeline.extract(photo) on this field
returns h=11 m=1
